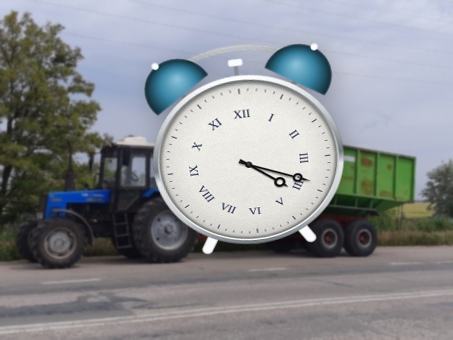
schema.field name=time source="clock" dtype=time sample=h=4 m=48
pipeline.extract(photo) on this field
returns h=4 m=19
